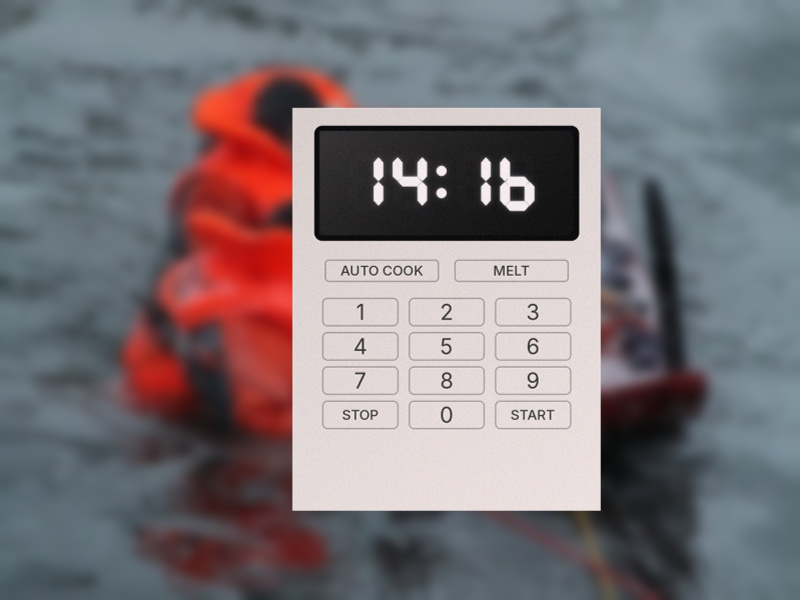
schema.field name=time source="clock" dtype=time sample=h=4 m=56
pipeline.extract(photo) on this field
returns h=14 m=16
